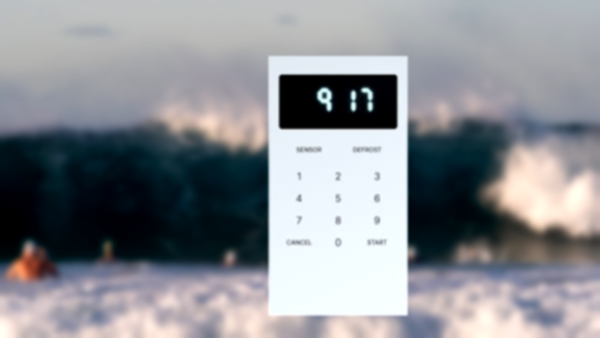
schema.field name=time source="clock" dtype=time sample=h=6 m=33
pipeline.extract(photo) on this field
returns h=9 m=17
